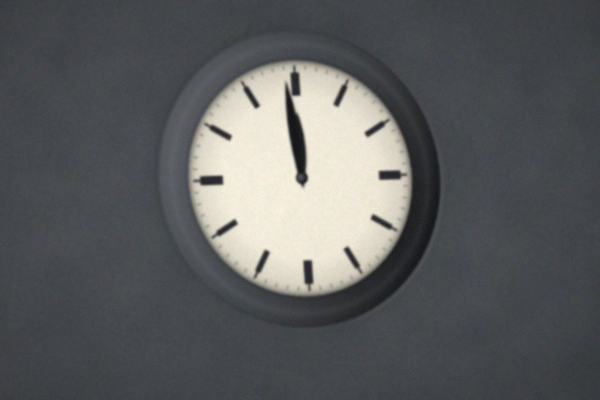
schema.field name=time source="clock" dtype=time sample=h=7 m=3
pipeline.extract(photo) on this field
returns h=11 m=59
